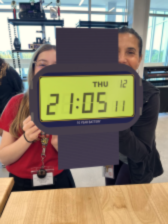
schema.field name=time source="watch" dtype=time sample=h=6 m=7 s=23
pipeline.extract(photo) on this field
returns h=21 m=5 s=11
